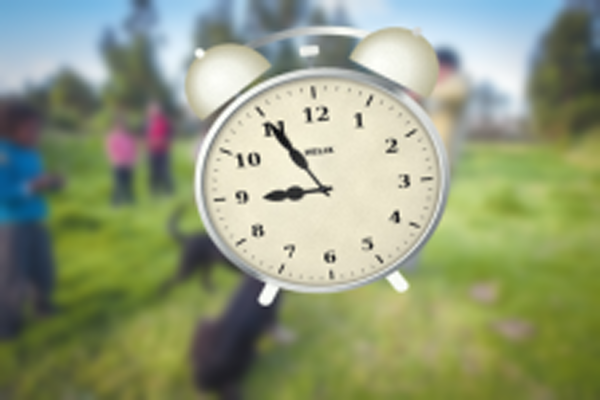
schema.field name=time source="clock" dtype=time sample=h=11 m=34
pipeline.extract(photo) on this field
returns h=8 m=55
